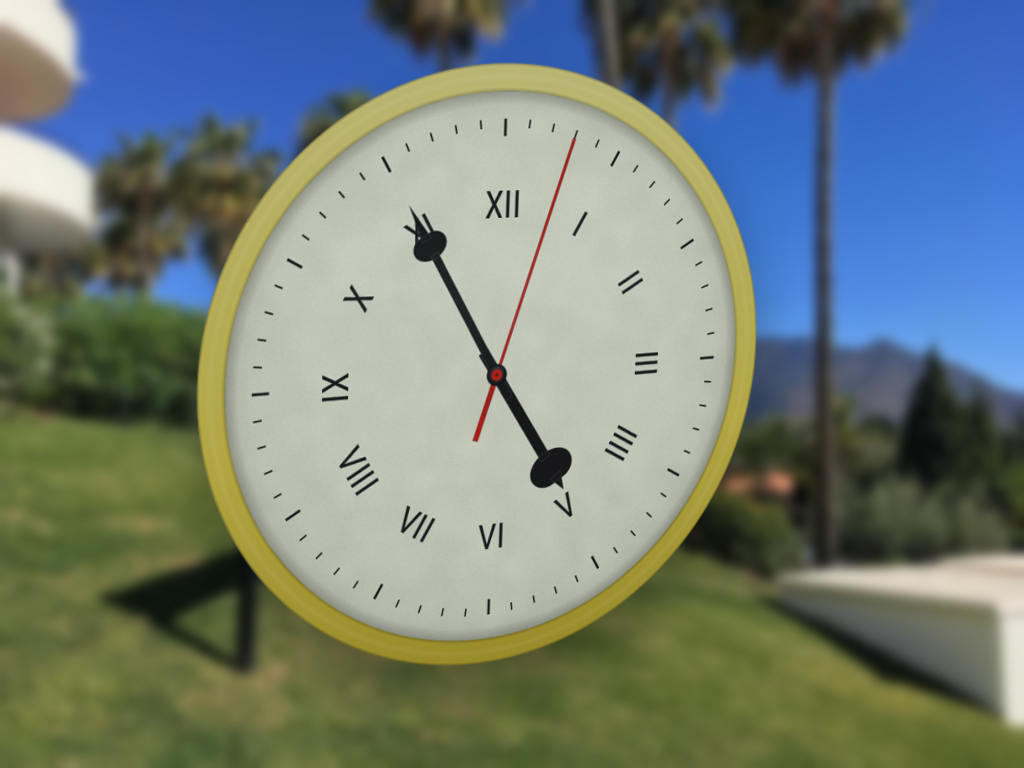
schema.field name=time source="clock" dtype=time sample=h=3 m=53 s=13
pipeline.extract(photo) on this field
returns h=4 m=55 s=3
